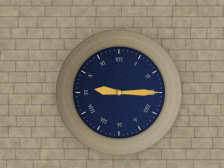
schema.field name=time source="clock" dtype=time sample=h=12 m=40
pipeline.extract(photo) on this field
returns h=9 m=15
